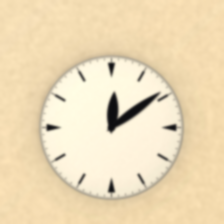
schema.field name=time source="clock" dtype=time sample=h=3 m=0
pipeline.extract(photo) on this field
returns h=12 m=9
